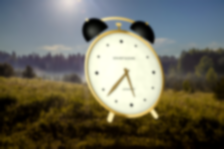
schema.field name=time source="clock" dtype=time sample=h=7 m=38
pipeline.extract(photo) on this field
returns h=5 m=38
